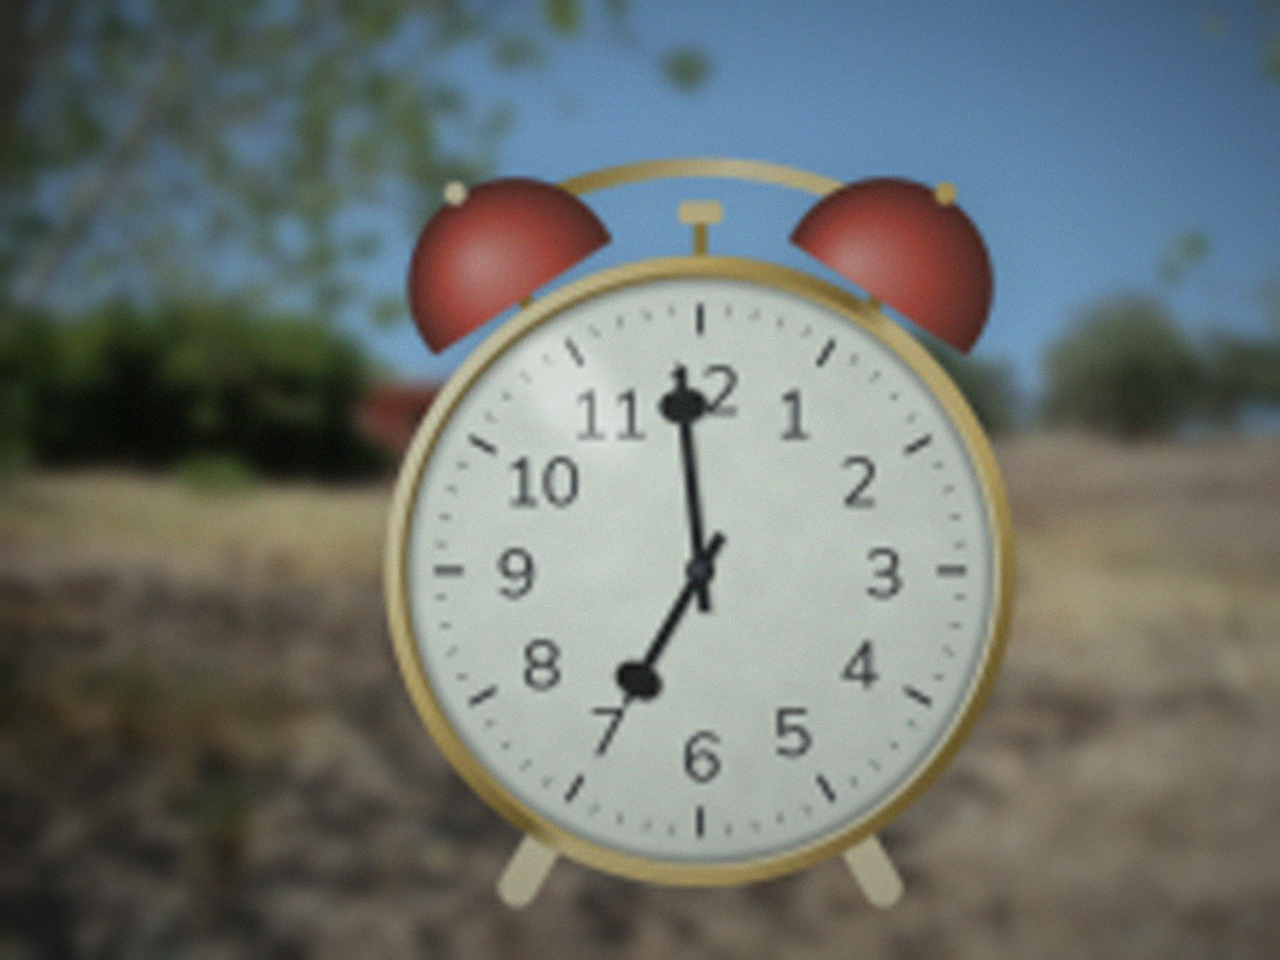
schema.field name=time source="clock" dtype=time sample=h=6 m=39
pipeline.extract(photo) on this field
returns h=6 m=59
